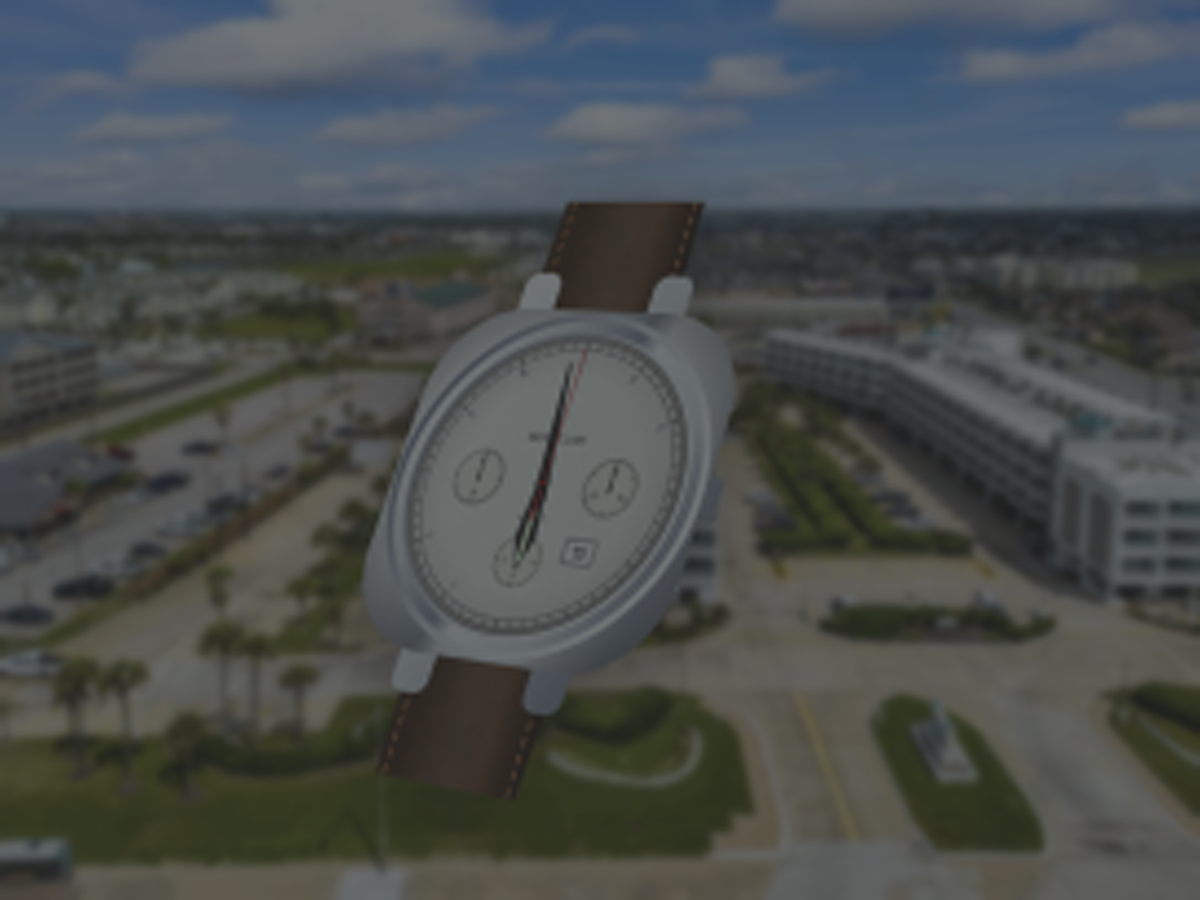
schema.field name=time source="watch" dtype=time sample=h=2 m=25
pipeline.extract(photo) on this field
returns h=5 m=59
